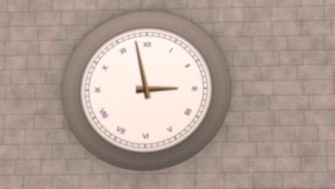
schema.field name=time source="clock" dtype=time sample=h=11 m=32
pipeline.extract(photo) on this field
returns h=2 m=58
